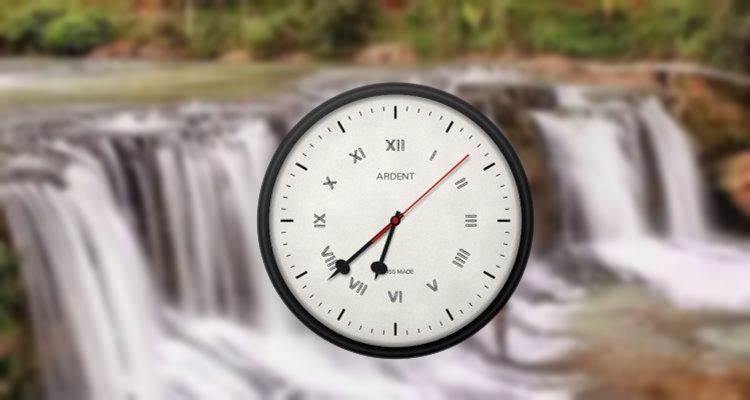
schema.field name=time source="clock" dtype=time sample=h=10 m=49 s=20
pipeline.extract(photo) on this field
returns h=6 m=38 s=8
